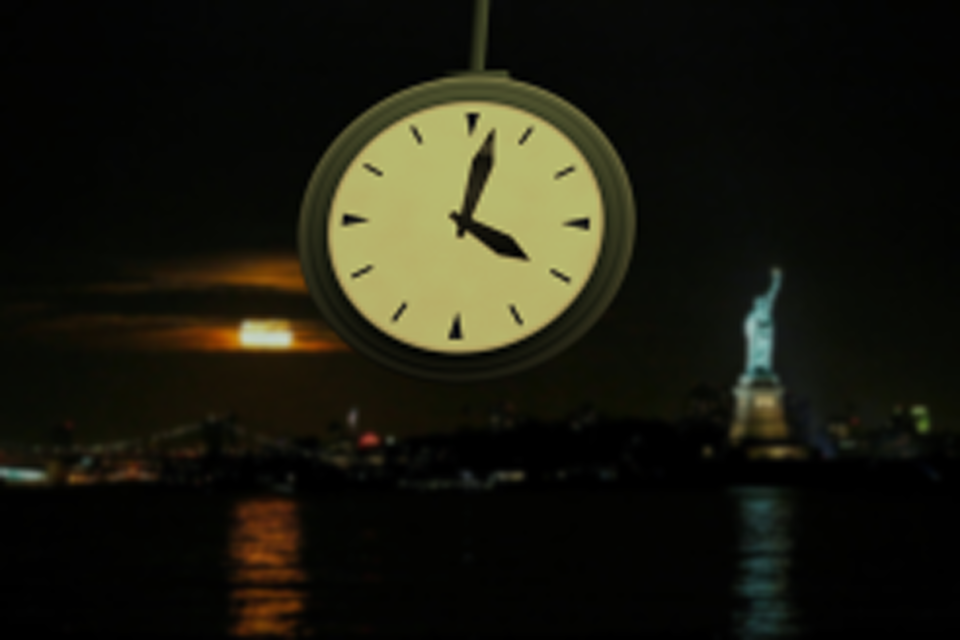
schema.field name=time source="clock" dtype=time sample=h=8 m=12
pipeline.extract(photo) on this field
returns h=4 m=2
